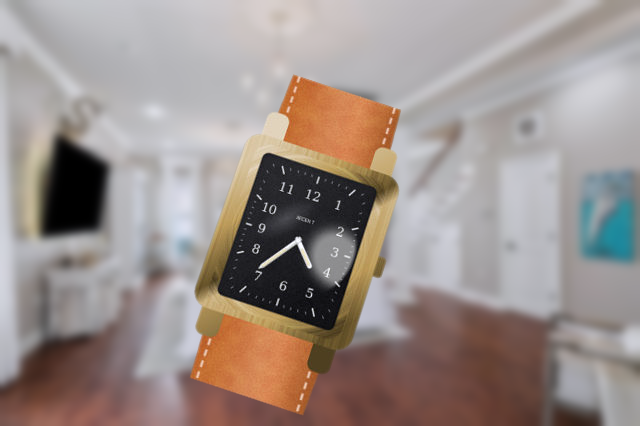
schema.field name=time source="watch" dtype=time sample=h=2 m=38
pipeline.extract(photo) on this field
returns h=4 m=36
